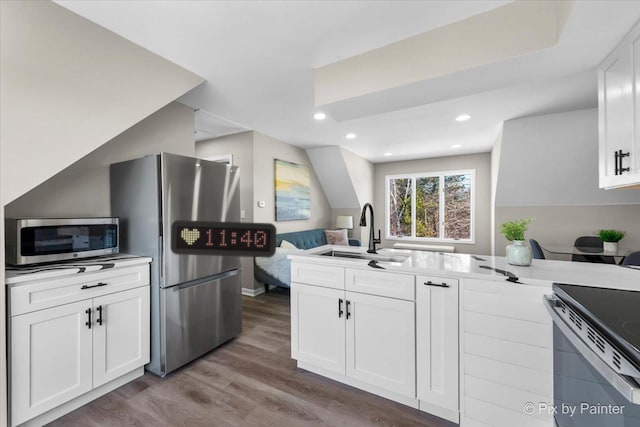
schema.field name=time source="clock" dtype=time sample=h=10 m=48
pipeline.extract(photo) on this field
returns h=11 m=40
